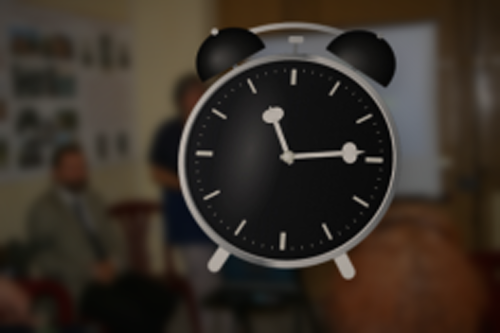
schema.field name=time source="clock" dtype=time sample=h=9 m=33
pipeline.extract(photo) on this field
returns h=11 m=14
